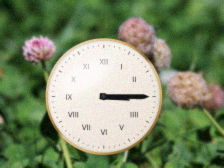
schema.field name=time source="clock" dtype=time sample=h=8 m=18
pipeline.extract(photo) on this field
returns h=3 m=15
